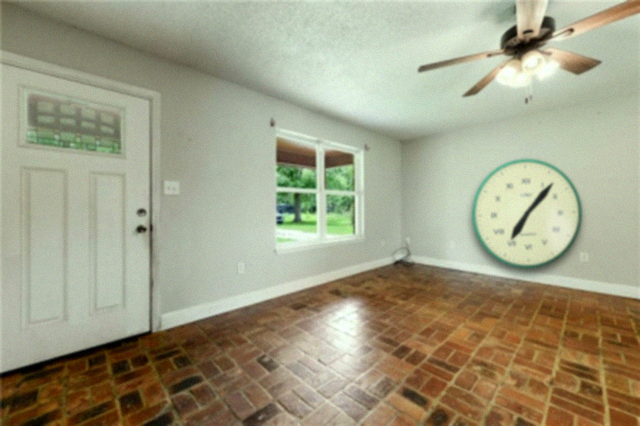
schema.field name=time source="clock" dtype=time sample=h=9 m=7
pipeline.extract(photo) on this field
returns h=7 m=7
